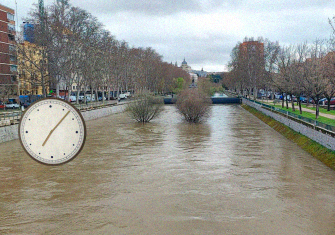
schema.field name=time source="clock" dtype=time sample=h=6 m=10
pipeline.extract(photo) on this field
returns h=7 m=7
